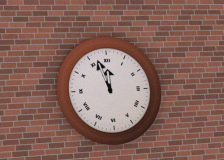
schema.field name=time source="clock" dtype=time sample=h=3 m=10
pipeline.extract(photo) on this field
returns h=11 m=57
